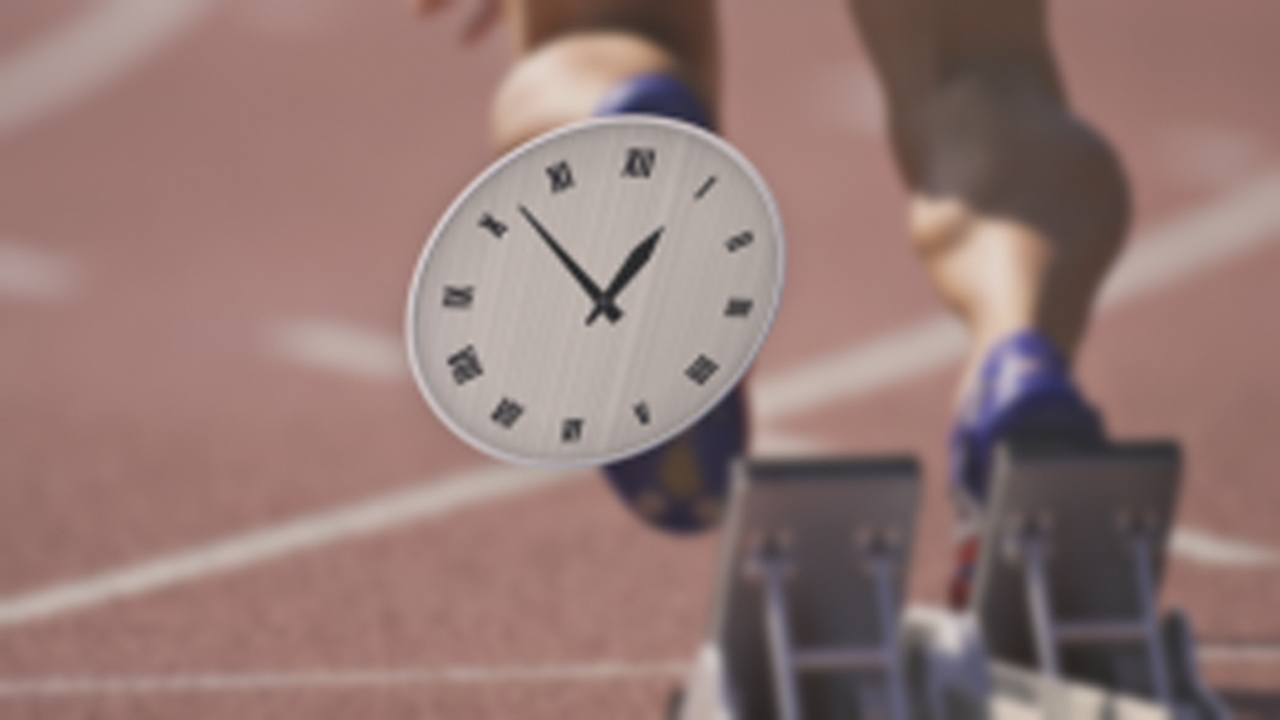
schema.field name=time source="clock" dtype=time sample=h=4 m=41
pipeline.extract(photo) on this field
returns h=12 m=52
